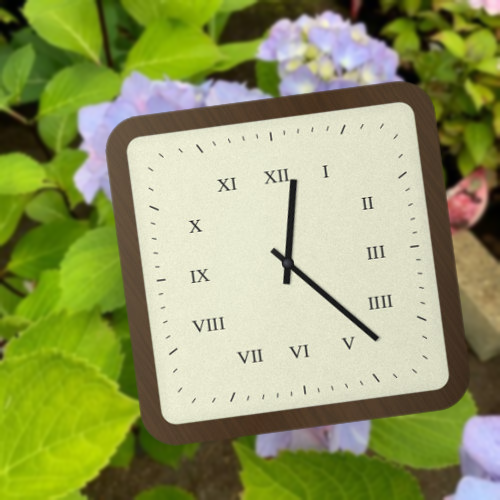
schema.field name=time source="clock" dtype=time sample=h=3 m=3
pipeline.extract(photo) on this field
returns h=12 m=23
